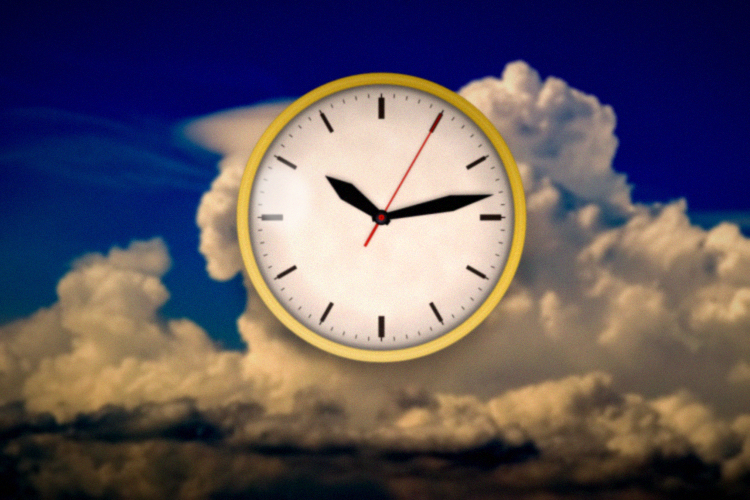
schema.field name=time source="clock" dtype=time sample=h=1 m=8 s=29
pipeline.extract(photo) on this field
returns h=10 m=13 s=5
